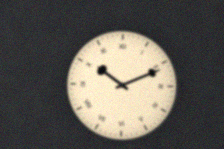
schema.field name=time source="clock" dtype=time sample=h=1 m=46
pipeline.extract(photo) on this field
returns h=10 m=11
